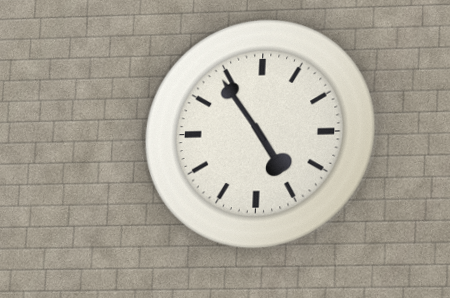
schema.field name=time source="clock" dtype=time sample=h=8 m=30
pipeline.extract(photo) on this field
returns h=4 m=54
